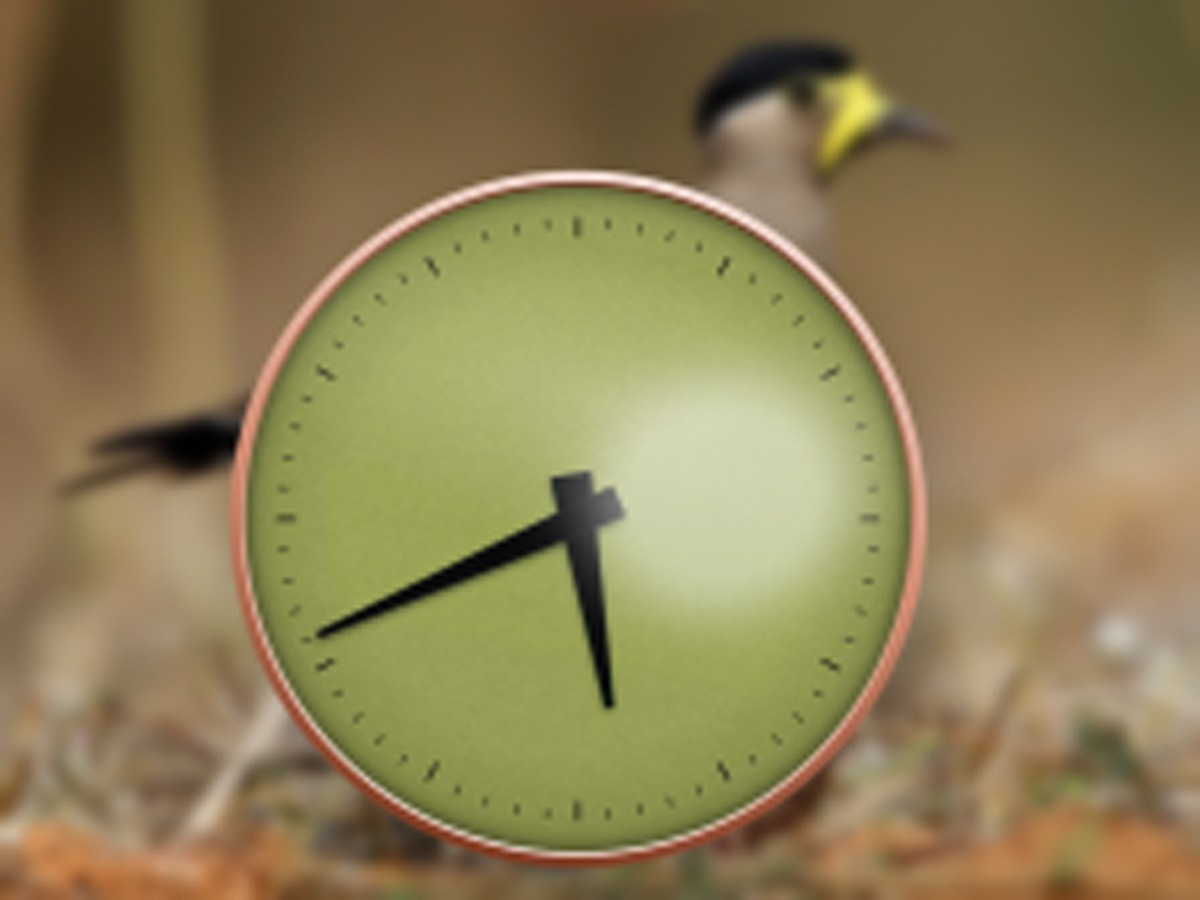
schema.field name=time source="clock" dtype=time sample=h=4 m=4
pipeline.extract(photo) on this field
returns h=5 m=41
